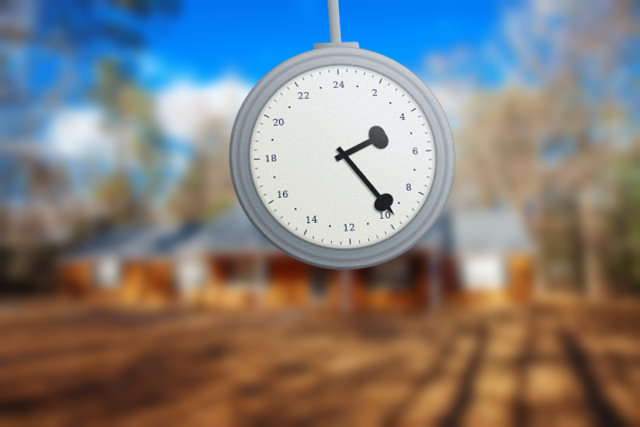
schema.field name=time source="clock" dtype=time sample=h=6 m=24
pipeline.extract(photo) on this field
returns h=4 m=24
